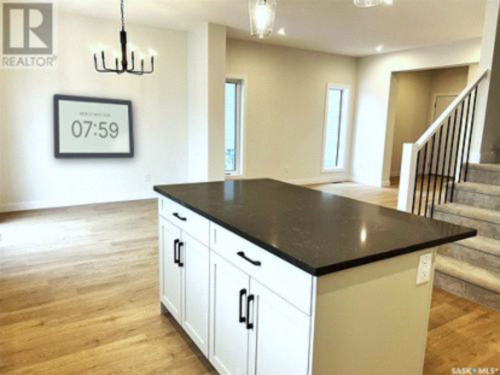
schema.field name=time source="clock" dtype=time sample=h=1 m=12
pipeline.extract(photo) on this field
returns h=7 m=59
